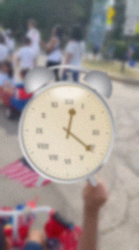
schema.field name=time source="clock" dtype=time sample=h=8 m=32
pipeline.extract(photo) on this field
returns h=12 m=21
